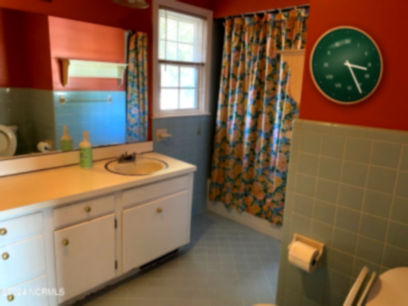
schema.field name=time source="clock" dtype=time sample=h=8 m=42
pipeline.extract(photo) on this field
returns h=3 m=26
